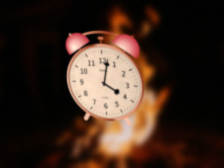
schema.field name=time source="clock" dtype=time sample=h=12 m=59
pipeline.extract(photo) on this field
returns h=4 m=2
